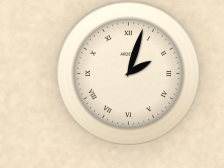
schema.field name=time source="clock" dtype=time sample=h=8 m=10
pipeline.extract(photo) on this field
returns h=2 m=3
